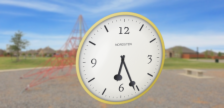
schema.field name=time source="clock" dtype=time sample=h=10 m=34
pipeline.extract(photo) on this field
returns h=6 m=26
